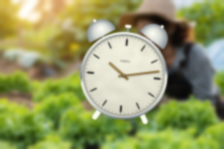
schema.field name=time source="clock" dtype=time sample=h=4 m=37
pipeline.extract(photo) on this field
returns h=10 m=13
